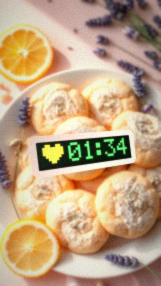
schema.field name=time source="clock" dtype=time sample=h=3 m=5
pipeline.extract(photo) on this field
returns h=1 m=34
